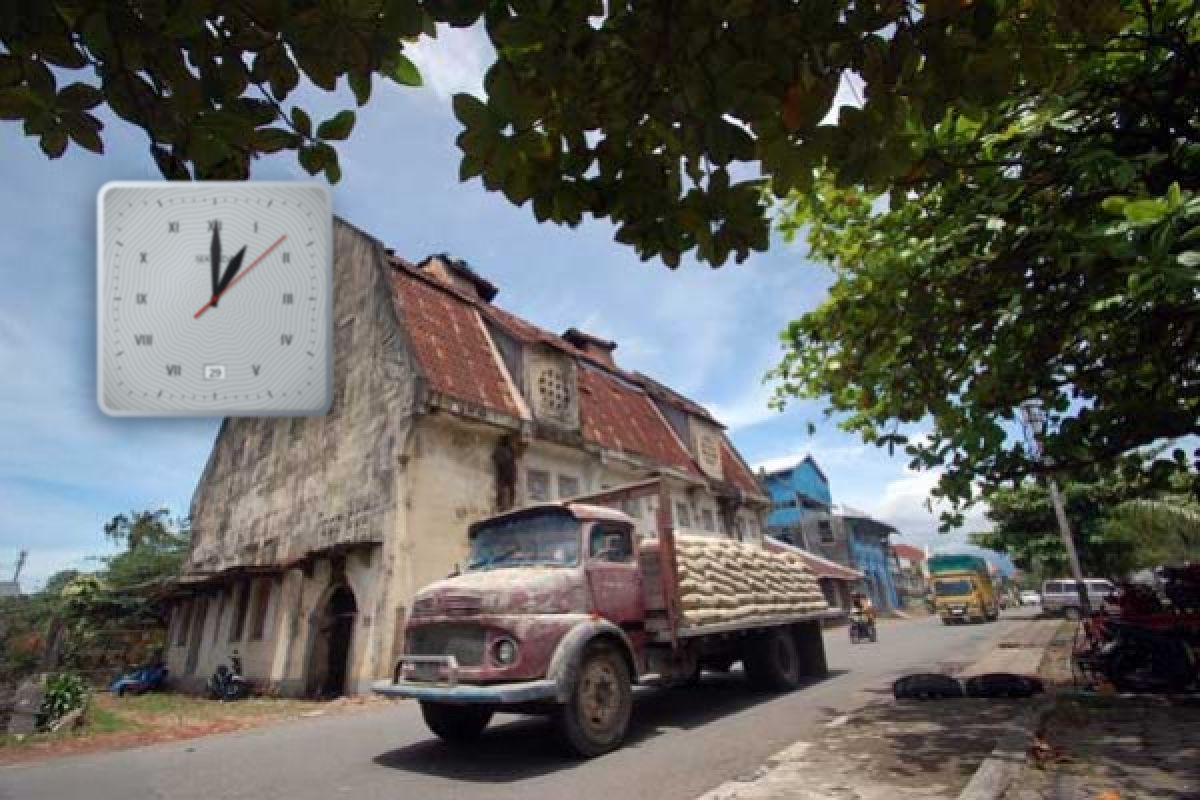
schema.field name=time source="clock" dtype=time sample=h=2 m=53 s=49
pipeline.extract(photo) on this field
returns h=1 m=0 s=8
